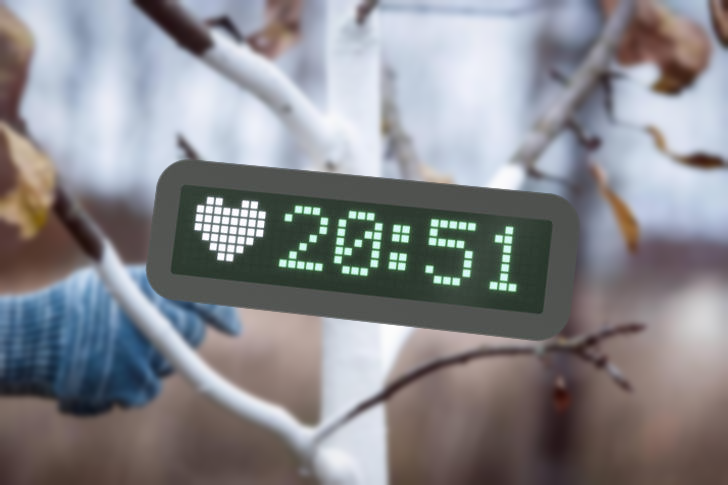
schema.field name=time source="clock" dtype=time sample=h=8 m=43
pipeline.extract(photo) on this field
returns h=20 m=51
